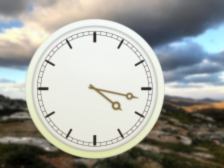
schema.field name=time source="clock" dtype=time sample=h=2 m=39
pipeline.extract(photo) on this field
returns h=4 m=17
